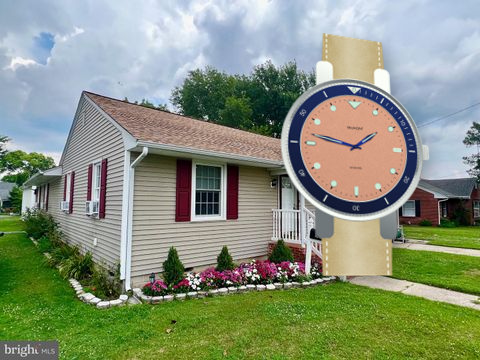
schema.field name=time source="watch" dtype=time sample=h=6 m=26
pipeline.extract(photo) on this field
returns h=1 m=47
